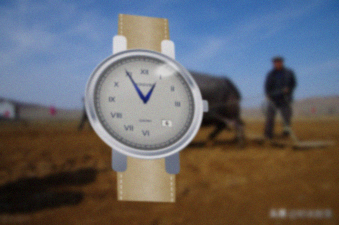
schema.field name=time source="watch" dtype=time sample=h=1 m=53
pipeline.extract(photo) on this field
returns h=12 m=55
